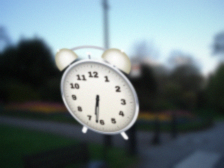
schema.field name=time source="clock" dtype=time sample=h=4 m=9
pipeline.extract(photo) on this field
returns h=6 m=32
